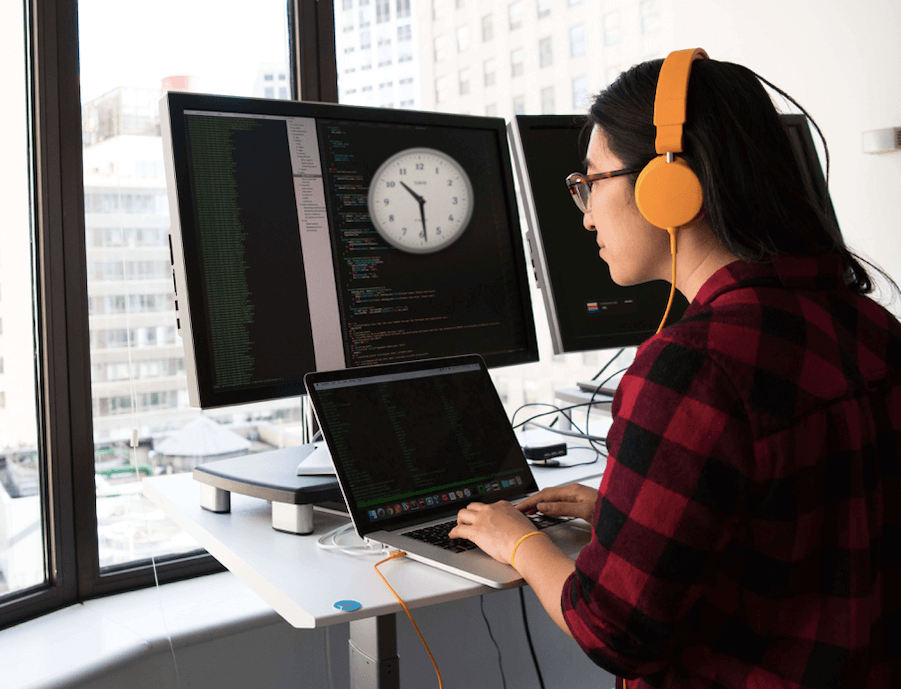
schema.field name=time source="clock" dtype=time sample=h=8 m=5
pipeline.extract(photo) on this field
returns h=10 m=29
